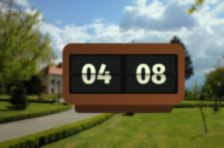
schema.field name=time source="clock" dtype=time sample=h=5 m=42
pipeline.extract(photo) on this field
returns h=4 m=8
